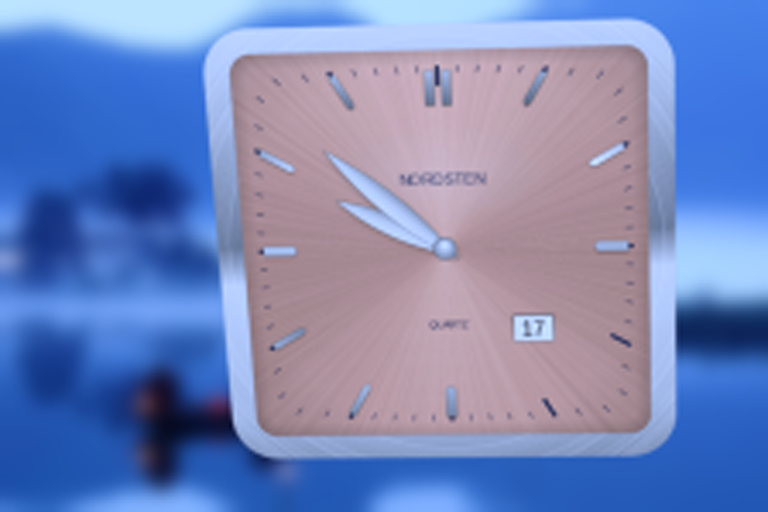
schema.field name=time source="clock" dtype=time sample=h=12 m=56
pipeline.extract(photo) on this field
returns h=9 m=52
